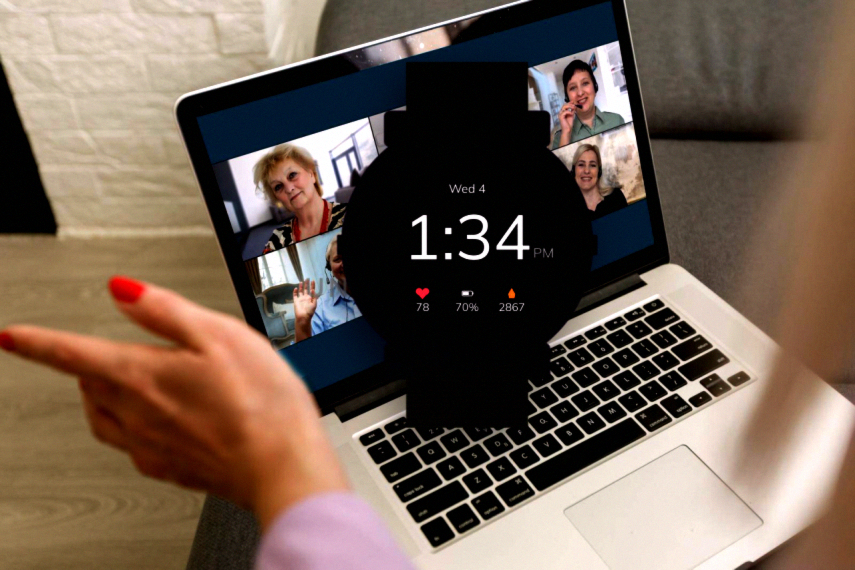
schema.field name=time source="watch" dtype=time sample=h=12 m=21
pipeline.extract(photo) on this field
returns h=1 m=34
